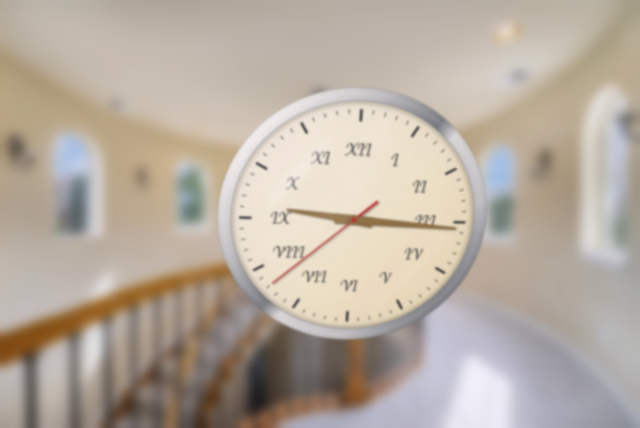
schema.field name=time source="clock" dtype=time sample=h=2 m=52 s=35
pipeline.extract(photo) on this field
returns h=9 m=15 s=38
